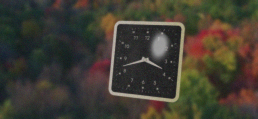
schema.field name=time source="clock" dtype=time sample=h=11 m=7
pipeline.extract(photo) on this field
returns h=3 m=42
